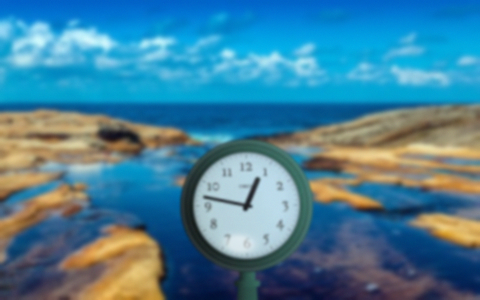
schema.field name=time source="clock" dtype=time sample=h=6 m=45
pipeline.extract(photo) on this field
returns h=12 m=47
